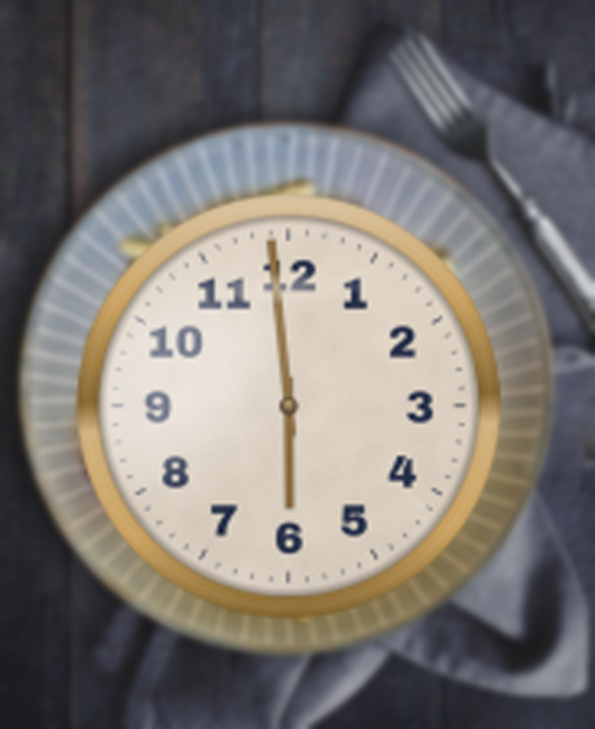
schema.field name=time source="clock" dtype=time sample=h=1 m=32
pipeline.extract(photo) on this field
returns h=5 m=59
